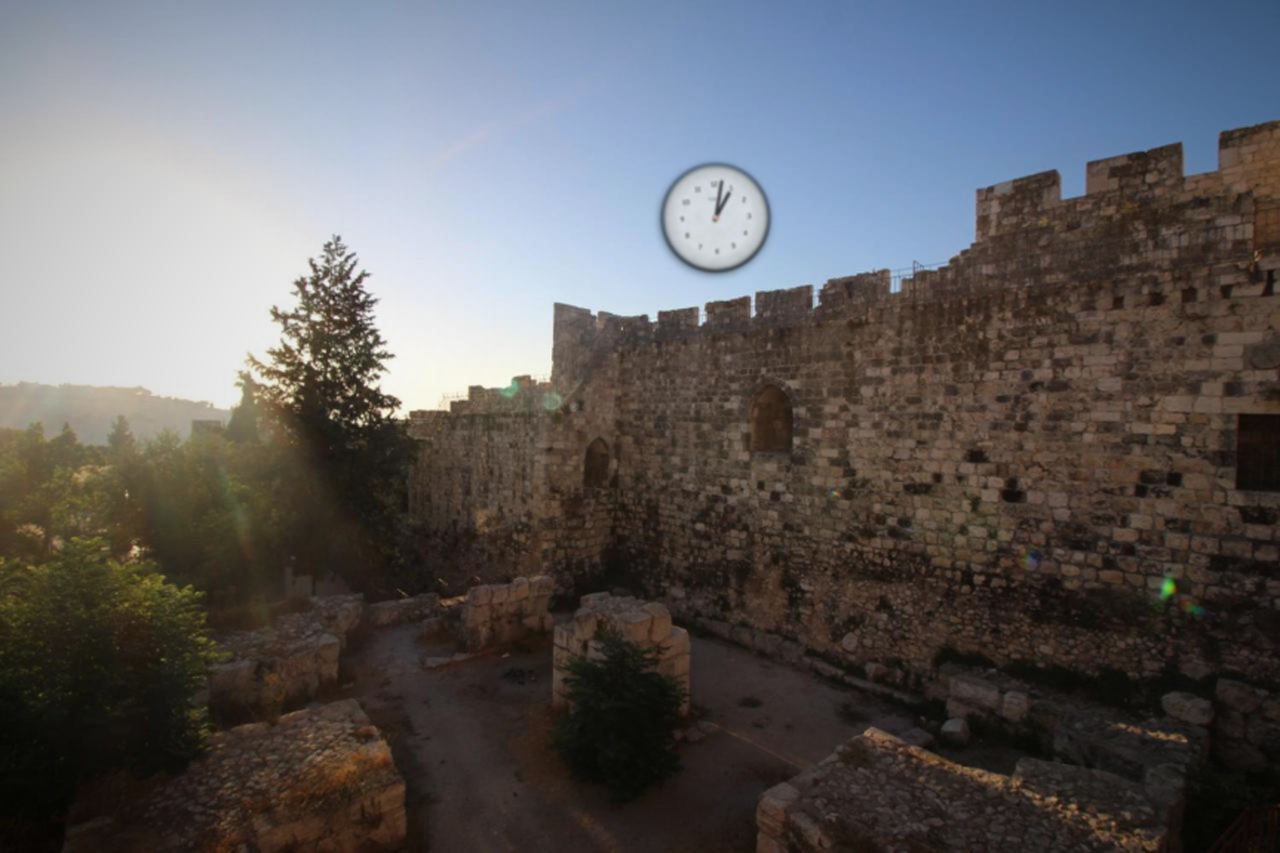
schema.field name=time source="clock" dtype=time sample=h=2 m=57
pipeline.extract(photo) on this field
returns h=1 m=2
